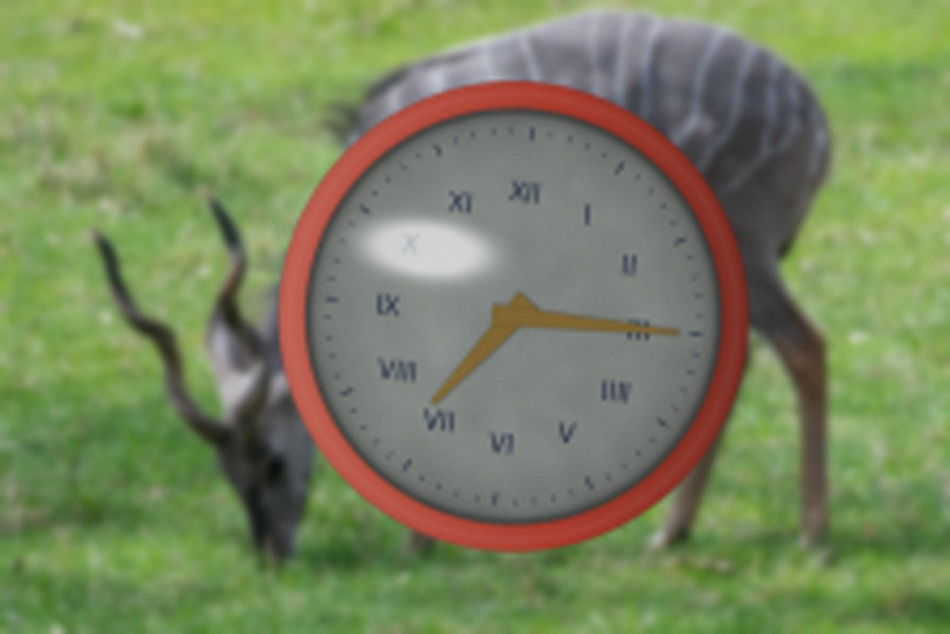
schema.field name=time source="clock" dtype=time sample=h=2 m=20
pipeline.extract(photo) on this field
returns h=7 m=15
